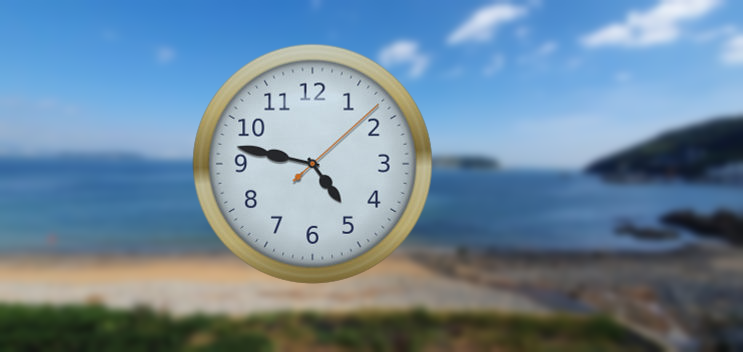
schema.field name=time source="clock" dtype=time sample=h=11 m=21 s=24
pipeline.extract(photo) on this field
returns h=4 m=47 s=8
